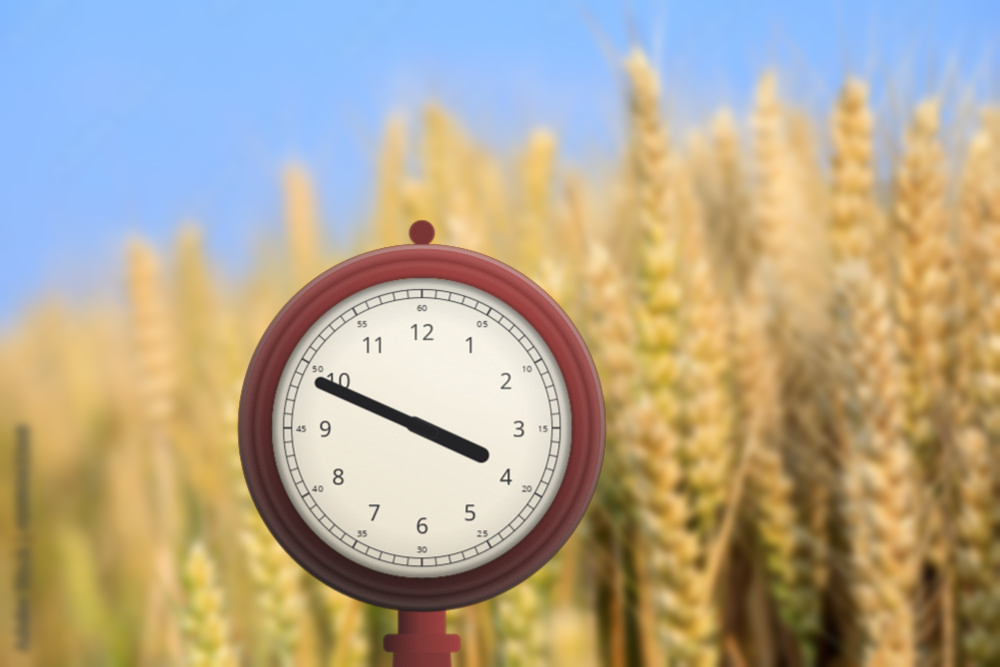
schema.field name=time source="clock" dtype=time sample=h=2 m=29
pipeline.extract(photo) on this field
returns h=3 m=49
